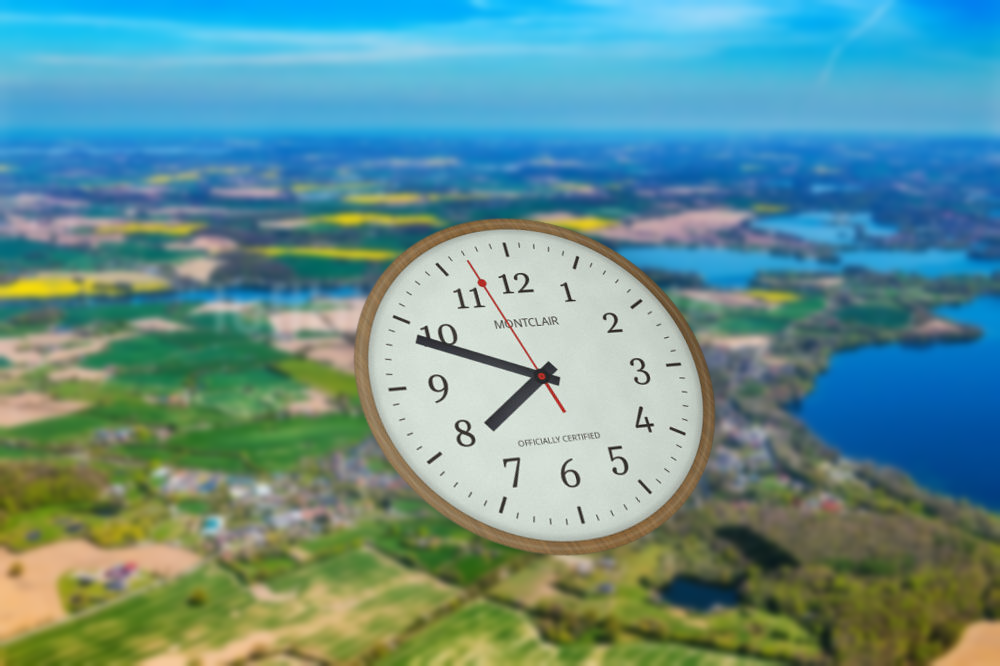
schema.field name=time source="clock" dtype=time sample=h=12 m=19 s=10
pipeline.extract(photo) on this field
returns h=7 m=48 s=57
